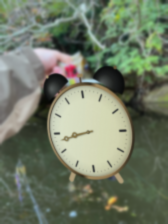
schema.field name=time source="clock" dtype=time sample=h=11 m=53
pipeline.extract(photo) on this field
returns h=8 m=43
